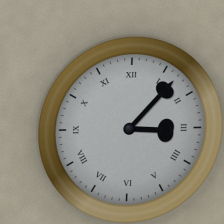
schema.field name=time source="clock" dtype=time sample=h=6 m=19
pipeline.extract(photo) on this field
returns h=3 m=7
